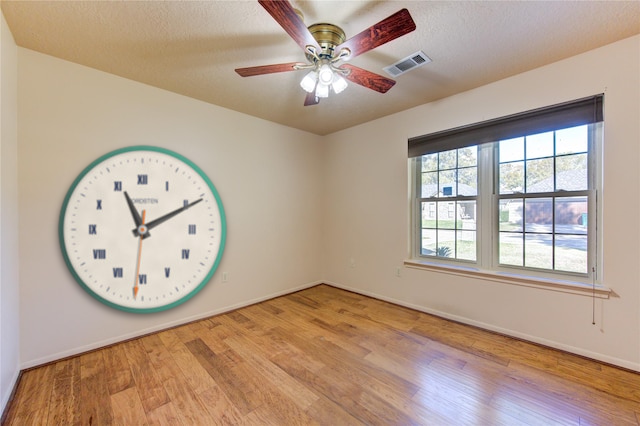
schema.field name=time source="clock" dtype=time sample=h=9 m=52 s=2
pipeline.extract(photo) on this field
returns h=11 m=10 s=31
